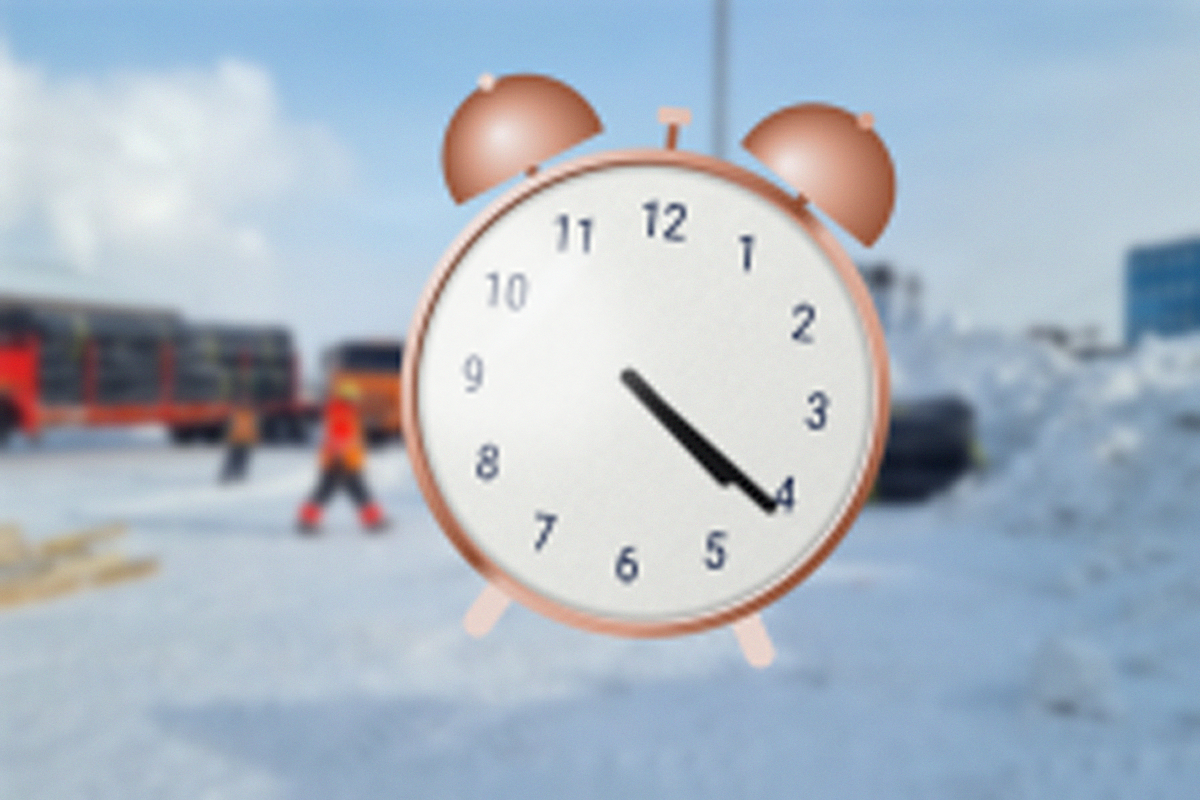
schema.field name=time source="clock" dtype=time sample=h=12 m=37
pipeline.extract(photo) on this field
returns h=4 m=21
